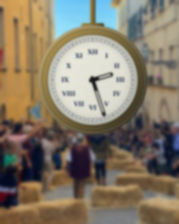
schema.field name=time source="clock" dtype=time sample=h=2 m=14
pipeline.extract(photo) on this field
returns h=2 m=27
